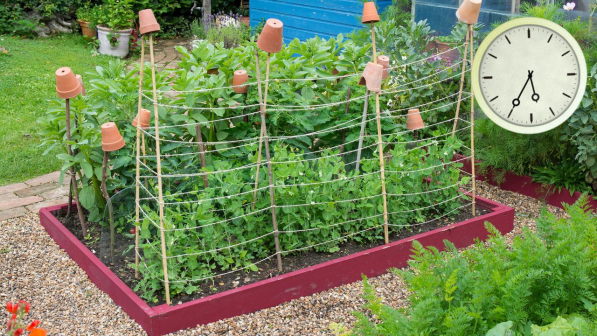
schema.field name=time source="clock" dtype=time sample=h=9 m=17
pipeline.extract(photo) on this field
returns h=5 m=35
